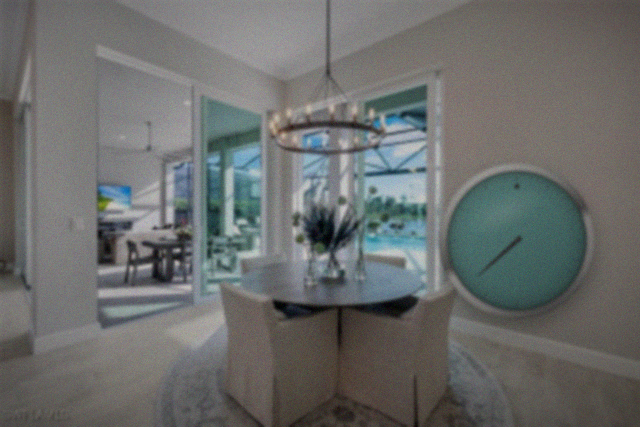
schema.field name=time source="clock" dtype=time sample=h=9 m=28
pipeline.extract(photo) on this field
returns h=7 m=38
